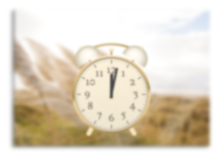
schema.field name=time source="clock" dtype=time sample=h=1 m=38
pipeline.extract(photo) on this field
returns h=12 m=2
